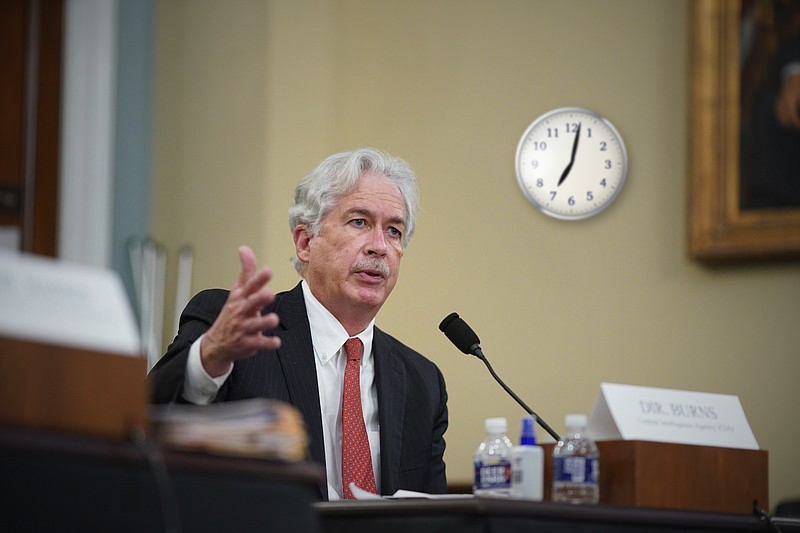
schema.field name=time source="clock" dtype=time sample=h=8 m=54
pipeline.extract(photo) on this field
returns h=7 m=2
